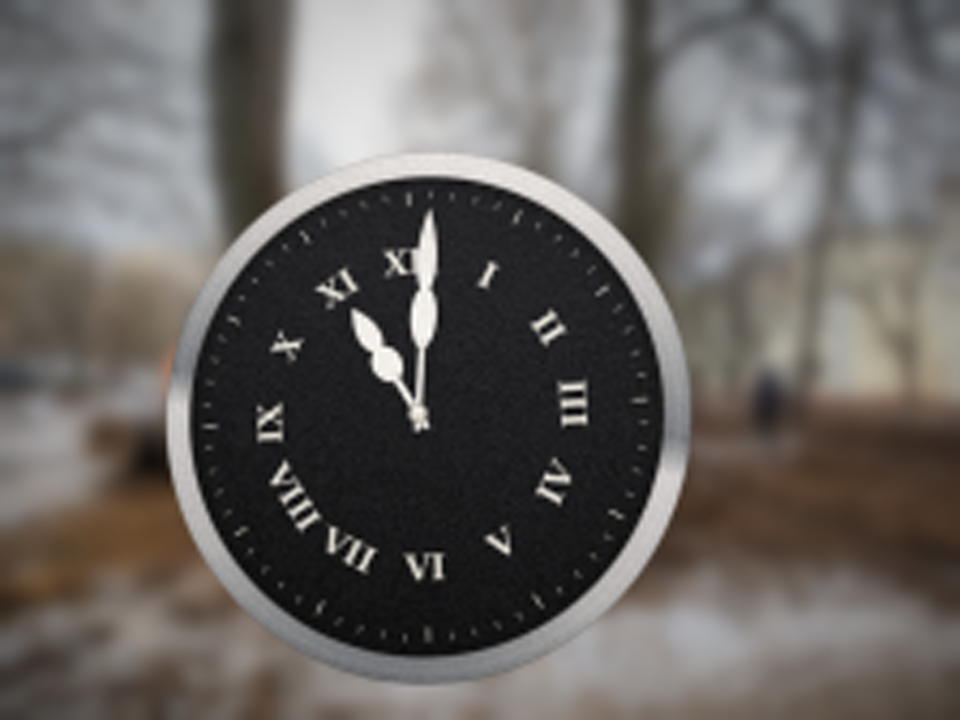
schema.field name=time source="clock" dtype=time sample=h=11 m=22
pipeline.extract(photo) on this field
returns h=11 m=1
